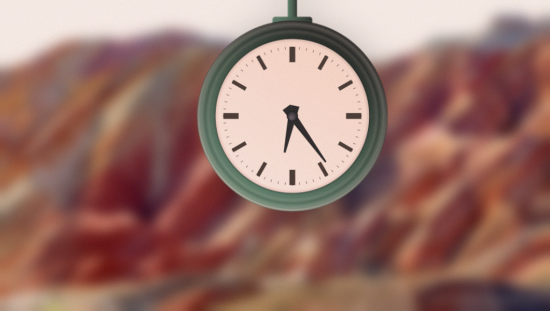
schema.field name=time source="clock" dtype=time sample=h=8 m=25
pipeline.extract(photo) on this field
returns h=6 m=24
